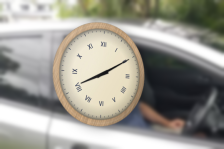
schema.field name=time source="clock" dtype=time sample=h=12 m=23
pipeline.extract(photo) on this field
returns h=8 m=10
